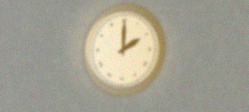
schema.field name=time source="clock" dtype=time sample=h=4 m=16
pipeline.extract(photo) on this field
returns h=2 m=0
